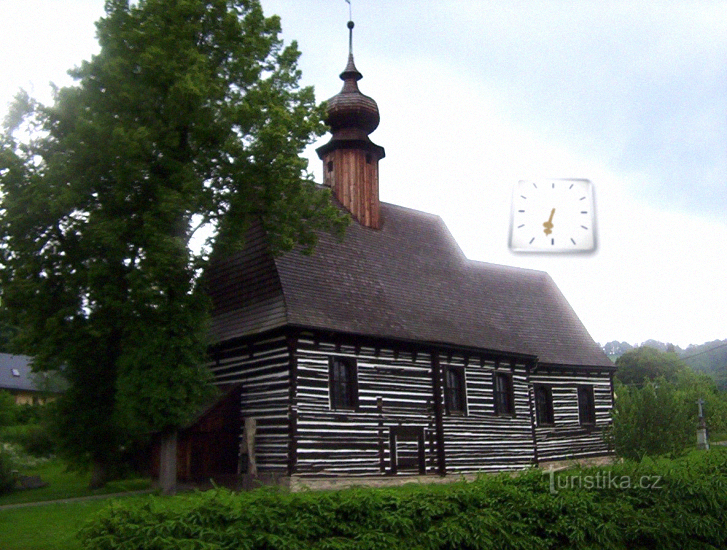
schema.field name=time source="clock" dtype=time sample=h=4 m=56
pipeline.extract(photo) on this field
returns h=6 m=32
